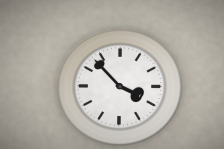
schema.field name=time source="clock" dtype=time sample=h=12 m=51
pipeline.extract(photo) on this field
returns h=3 m=53
